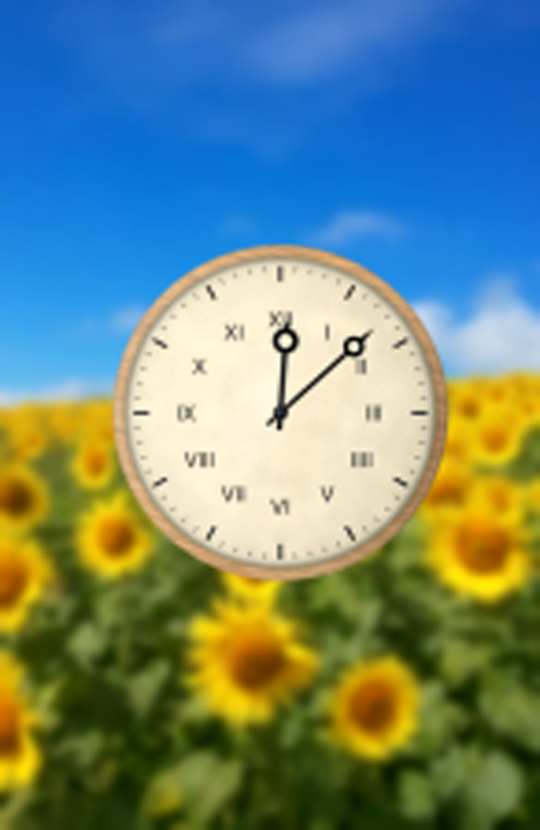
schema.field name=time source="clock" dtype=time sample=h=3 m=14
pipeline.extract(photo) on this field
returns h=12 m=8
